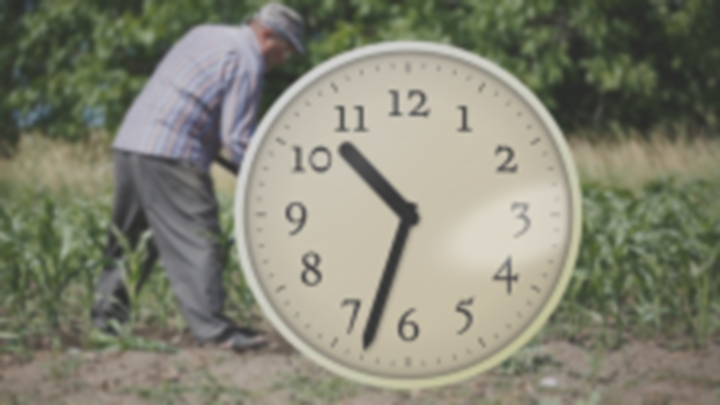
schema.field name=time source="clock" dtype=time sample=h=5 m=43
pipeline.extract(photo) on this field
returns h=10 m=33
